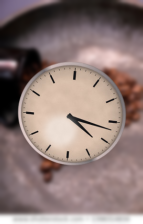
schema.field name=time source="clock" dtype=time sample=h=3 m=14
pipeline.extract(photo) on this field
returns h=4 m=17
